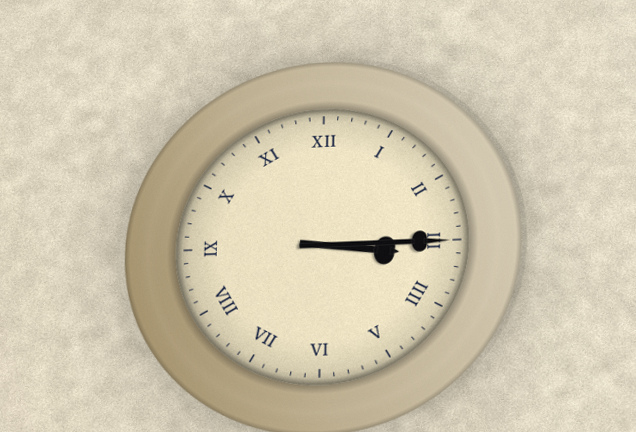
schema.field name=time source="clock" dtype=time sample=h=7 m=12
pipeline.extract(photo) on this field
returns h=3 m=15
